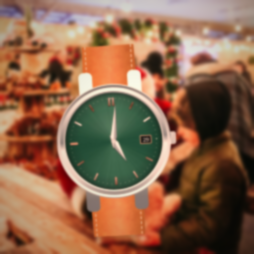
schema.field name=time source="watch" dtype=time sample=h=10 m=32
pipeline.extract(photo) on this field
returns h=5 m=1
